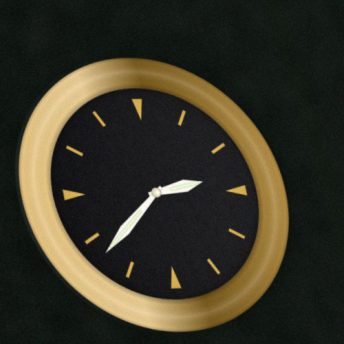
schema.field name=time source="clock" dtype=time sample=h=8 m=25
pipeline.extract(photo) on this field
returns h=2 m=38
